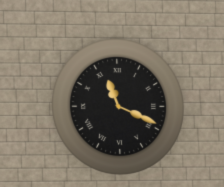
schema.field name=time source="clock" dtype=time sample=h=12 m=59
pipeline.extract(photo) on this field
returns h=11 m=19
